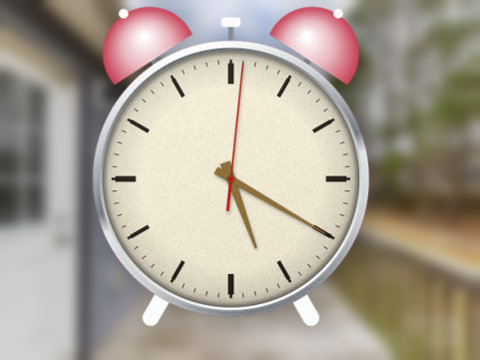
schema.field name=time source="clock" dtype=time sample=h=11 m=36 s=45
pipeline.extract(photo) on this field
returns h=5 m=20 s=1
